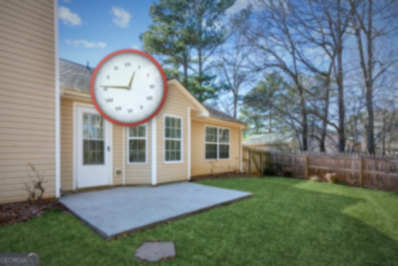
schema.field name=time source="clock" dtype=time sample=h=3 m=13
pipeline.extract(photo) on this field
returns h=12 m=46
